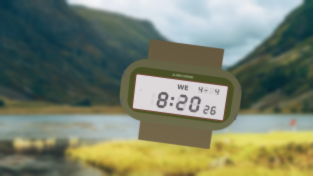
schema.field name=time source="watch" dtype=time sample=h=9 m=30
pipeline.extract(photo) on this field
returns h=8 m=20
